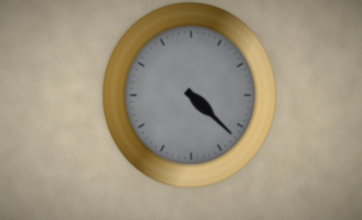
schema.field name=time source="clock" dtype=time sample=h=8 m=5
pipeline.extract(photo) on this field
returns h=4 m=22
